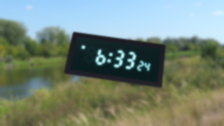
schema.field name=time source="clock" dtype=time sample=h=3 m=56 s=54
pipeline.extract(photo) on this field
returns h=6 m=33 s=24
